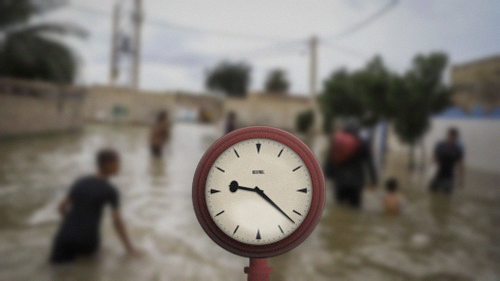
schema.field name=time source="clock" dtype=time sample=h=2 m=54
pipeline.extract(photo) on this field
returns h=9 m=22
